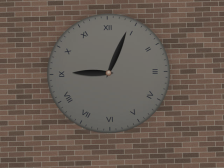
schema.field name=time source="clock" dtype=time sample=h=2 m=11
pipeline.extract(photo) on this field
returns h=9 m=4
